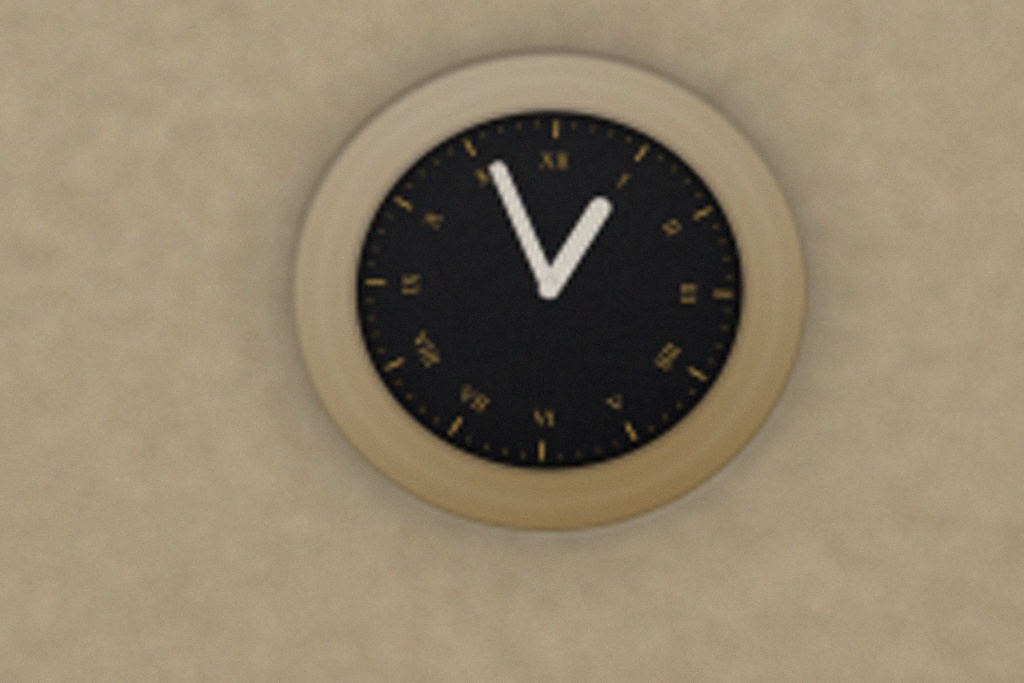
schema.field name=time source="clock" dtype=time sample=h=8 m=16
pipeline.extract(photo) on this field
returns h=12 m=56
